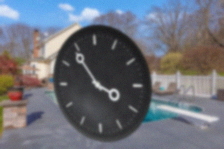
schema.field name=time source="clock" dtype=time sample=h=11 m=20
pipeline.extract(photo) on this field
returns h=3 m=54
